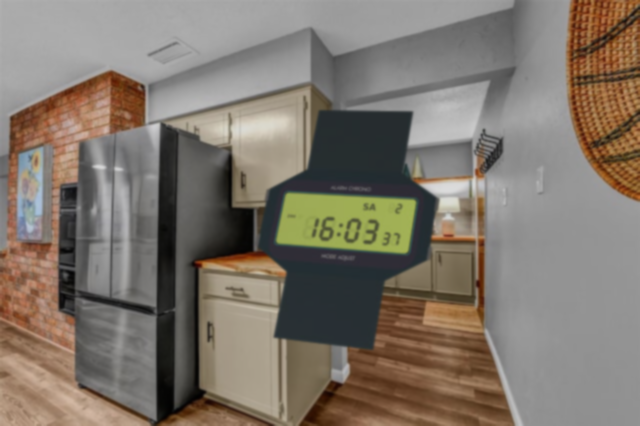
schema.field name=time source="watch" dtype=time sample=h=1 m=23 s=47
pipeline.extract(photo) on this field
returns h=16 m=3 s=37
